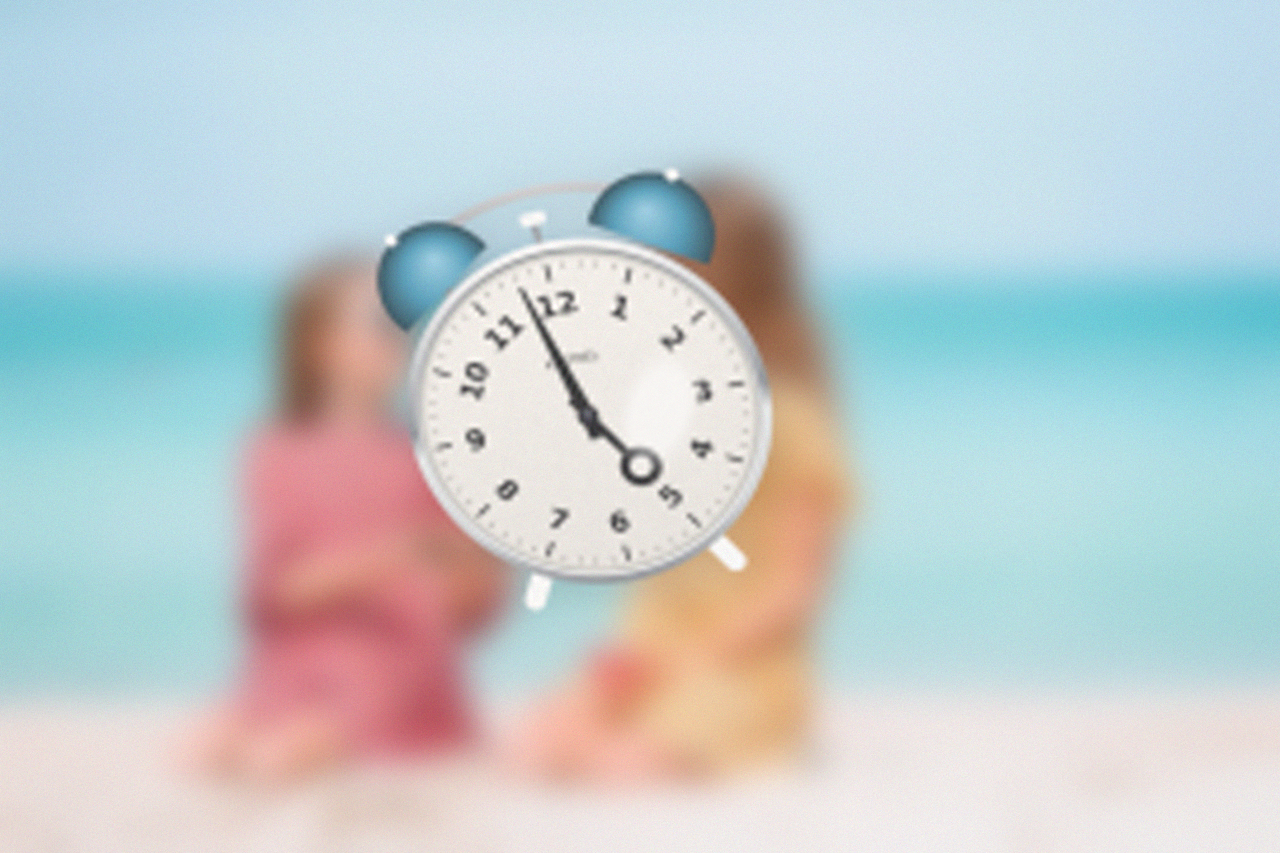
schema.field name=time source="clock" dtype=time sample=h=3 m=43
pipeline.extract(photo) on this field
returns h=4 m=58
